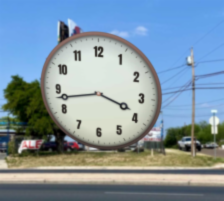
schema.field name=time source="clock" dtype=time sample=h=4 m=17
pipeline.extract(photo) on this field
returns h=3 m=43
